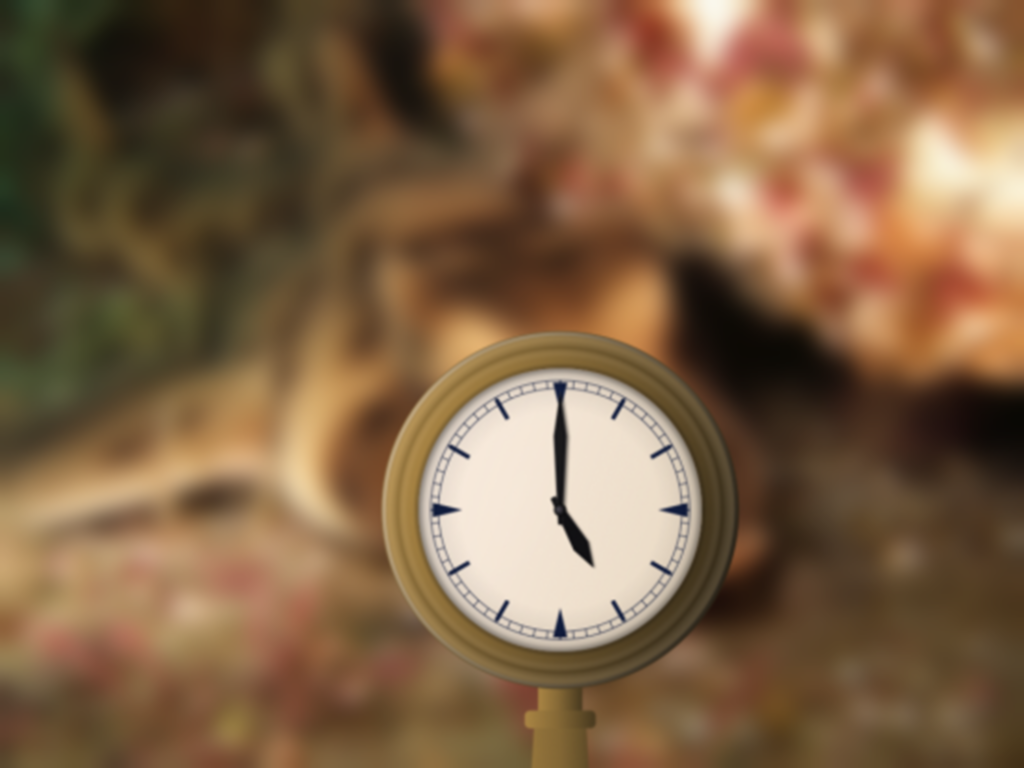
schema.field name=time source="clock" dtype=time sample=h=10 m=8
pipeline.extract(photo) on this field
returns h=5 m=0
